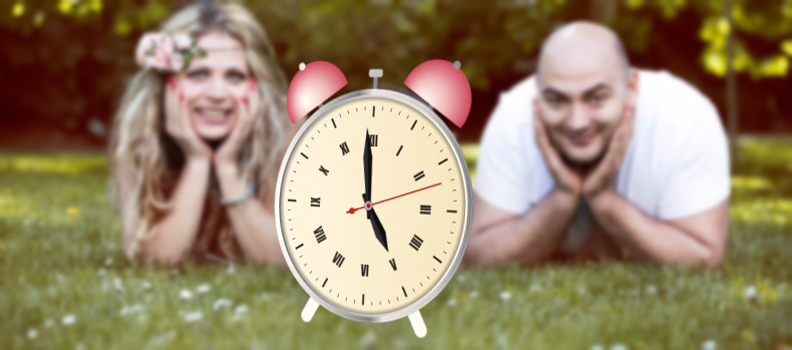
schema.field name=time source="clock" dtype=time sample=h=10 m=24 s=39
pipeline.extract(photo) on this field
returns h=4 m=59 s=12
